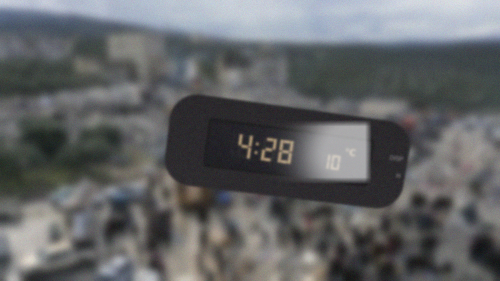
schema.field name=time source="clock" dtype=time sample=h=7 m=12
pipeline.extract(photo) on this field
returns h=4 m=28
